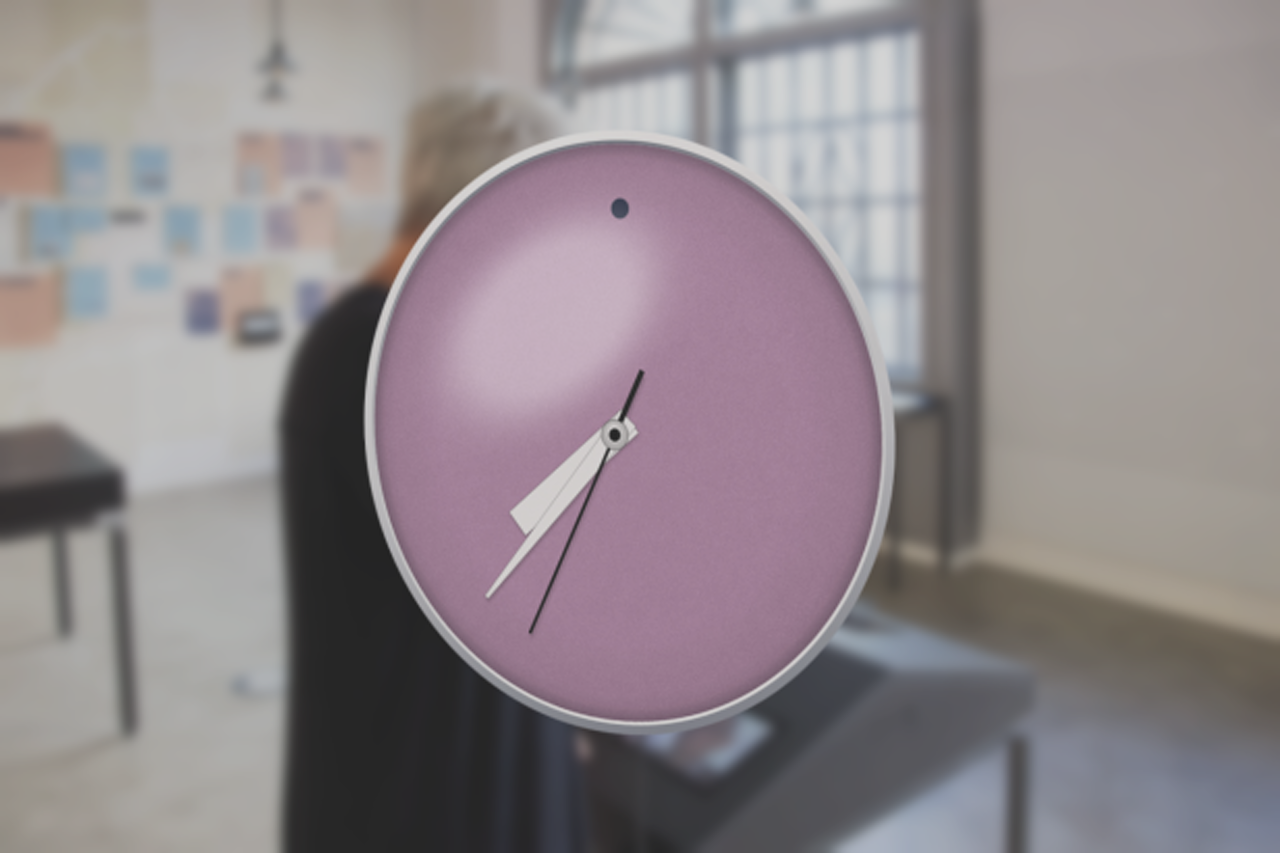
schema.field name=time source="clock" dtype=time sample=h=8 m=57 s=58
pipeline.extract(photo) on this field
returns h=7 m=36 s=34
